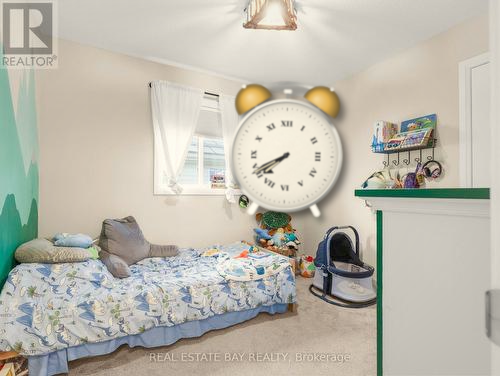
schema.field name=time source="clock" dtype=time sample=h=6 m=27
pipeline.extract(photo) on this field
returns h=7 m=40
